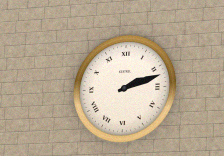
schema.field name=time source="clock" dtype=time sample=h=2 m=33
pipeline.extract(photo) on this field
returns h=2 m=12
